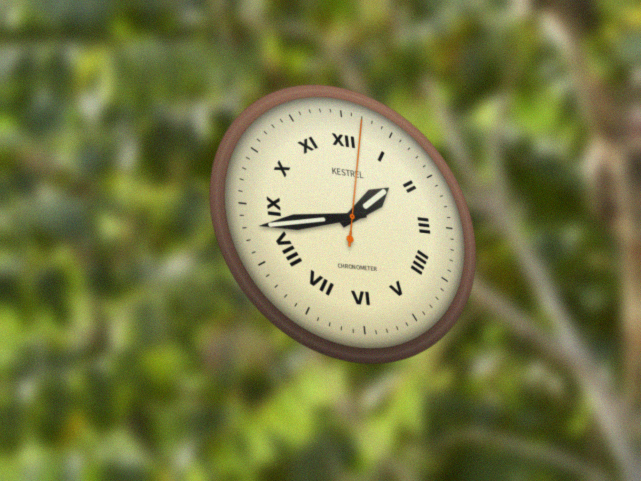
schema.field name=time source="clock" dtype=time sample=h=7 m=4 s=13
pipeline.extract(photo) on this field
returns h=1 m=43 s=2
